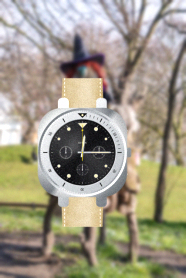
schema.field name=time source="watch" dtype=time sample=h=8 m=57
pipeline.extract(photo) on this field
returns h=12 m=15
